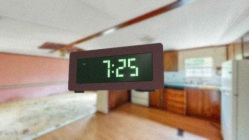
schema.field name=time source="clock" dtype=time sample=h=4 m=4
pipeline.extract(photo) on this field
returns h=7 m=25
